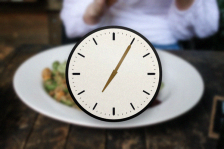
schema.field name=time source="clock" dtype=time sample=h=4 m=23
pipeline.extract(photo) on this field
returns h=7 m=5
